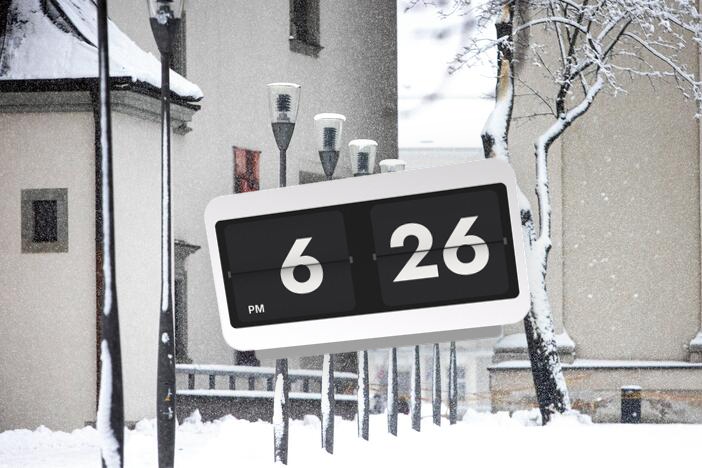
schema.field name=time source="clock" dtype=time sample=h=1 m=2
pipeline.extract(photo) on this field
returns h=6 m=26
